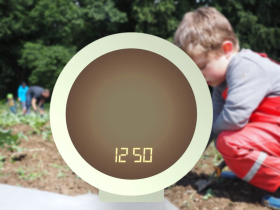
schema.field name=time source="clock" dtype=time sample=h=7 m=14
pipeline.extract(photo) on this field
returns h=12 m=50
